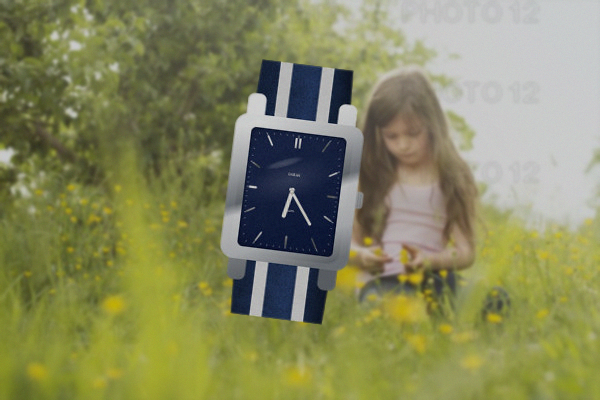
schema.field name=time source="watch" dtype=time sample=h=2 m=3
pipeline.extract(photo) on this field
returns h=6 m=24
